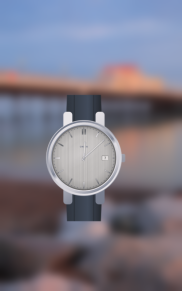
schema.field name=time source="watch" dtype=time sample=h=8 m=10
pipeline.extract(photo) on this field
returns h=12 m=8
